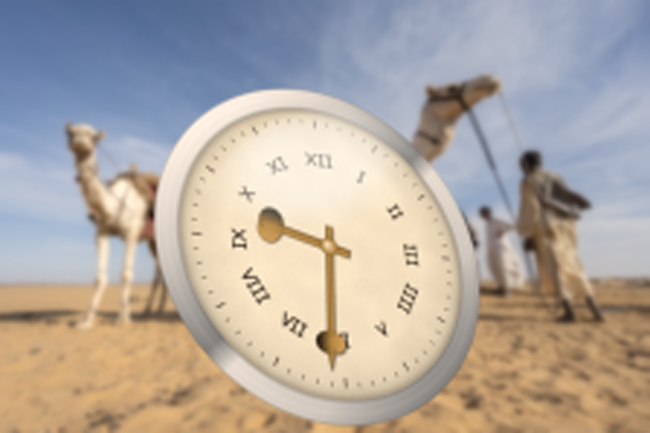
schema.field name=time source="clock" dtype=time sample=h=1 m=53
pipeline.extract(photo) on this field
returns h=9 m=31
